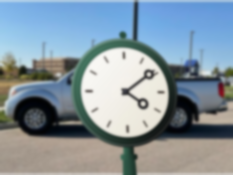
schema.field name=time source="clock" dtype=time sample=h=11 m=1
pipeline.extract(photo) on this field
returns h=4 m=9
